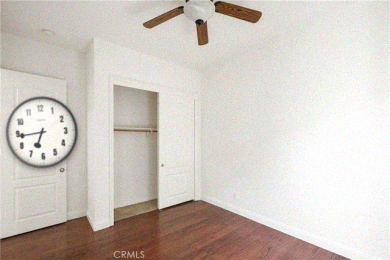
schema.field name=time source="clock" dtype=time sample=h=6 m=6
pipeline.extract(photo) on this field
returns h=6 m=44
